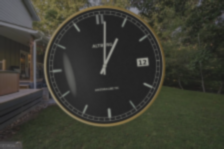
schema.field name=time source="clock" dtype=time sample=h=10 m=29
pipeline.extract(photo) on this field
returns h=1 m=1
